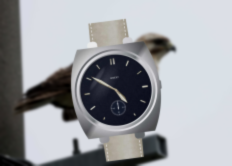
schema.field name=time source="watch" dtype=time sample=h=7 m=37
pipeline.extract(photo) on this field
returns h=4 m=51
